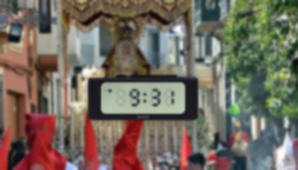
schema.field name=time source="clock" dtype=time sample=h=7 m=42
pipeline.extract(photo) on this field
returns h=9 m=31
